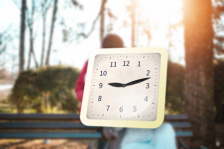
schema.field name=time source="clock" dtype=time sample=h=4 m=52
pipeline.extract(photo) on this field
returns h=9 m=12
